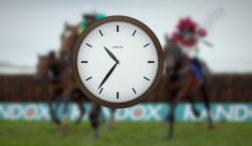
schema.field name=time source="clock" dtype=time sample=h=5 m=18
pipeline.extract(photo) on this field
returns h=10 m=36
